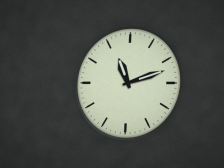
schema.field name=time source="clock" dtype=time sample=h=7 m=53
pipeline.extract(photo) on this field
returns h=11 m=12
